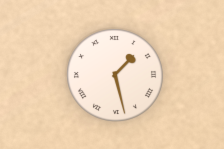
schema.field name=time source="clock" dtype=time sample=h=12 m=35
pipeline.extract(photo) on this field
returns h=1 m=28
